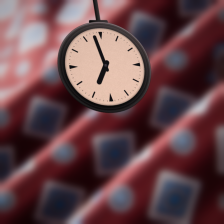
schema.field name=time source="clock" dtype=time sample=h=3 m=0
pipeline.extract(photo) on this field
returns h=6 m=58
